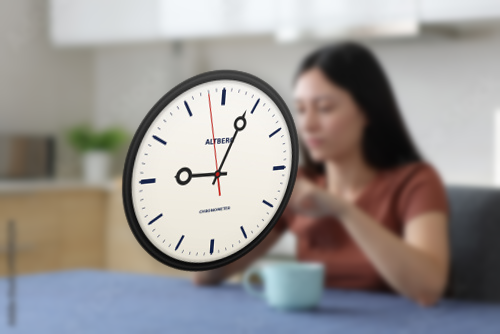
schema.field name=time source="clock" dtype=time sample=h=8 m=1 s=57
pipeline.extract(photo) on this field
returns h=9 m=3 s=58
